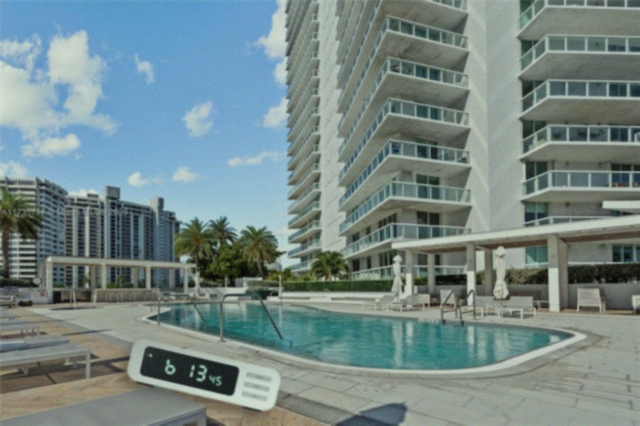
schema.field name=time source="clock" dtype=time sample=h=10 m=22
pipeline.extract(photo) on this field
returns h=6 m=13
